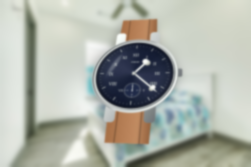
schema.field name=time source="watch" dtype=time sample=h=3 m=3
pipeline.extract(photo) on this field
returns h=1 m=22
